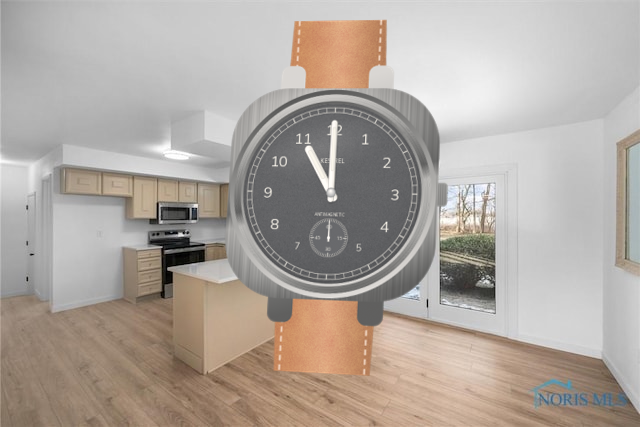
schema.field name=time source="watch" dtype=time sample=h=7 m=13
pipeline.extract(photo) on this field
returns h=11 m=0
